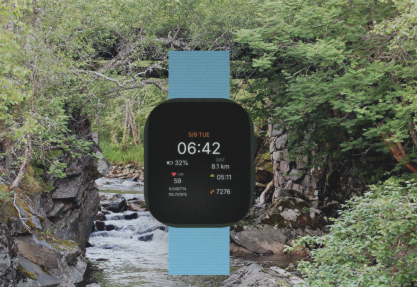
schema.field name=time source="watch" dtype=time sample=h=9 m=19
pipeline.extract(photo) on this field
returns h=6 m=42
